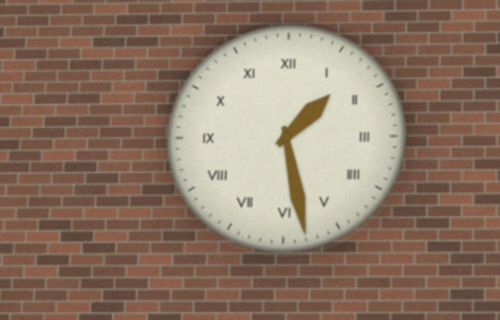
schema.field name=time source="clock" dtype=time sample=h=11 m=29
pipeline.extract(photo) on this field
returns h=1 m=28
